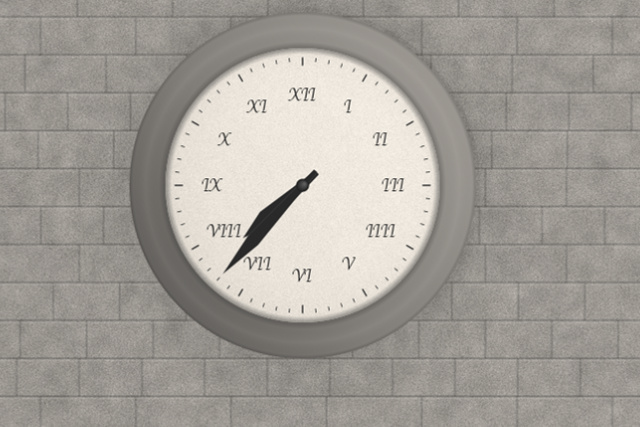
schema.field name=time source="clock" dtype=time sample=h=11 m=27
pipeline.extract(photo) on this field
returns h=7 m=37
